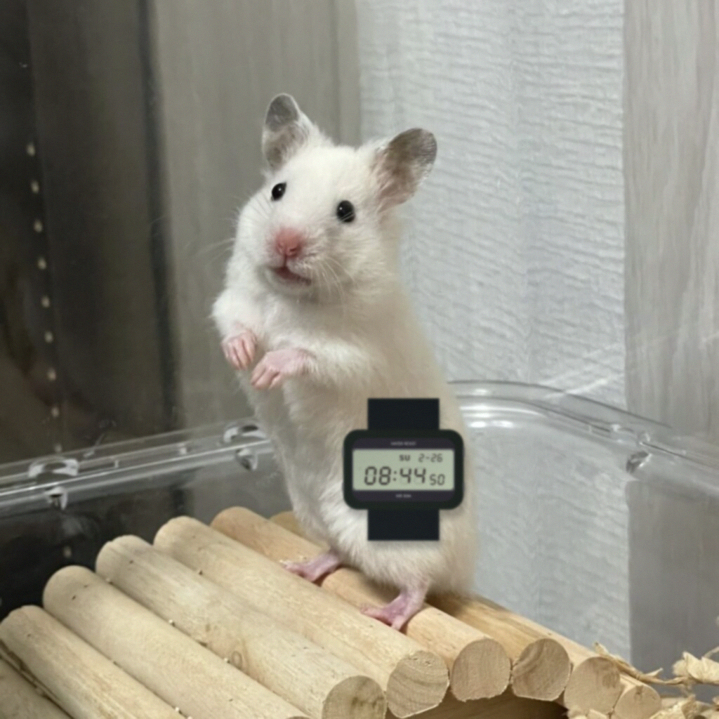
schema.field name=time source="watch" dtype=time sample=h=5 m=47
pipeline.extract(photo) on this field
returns h=8 m=44
